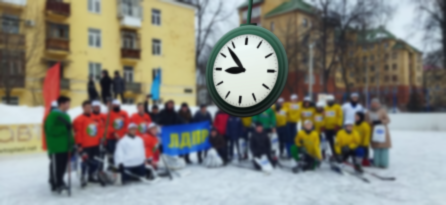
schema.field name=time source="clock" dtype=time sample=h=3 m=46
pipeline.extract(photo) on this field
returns h=8 m=53
